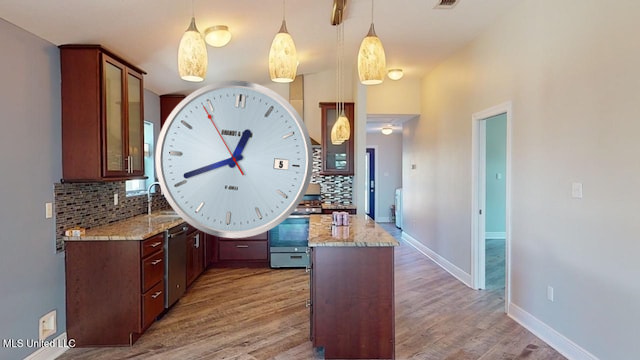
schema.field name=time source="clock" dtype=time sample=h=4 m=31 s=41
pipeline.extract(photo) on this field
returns h=12 m=40 s=54
